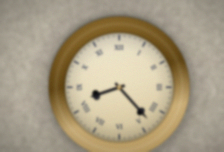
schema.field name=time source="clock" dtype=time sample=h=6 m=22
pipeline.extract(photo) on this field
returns h=8 m=23
